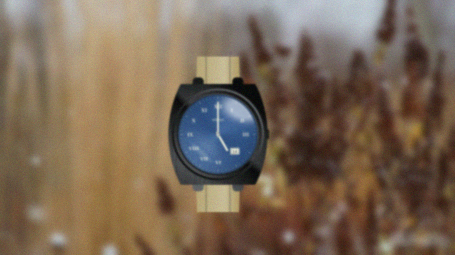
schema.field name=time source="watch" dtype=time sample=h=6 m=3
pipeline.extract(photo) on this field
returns h=5 m=0
